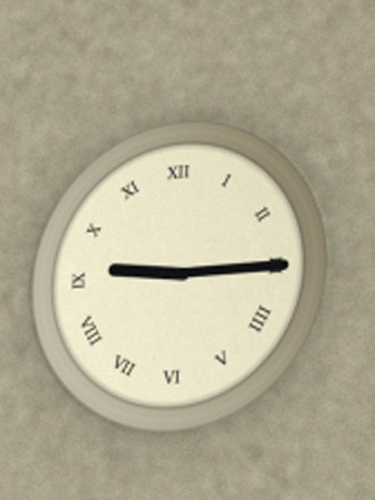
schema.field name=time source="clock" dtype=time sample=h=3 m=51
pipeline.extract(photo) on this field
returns h=9 m=15
